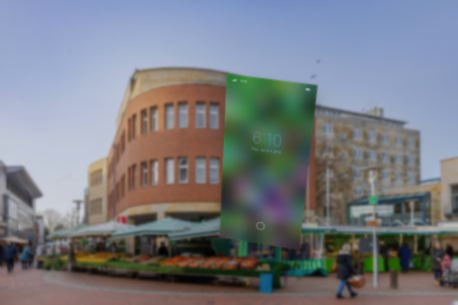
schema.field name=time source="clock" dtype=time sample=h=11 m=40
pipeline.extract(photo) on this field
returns h=6 m=10
